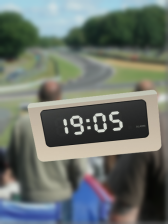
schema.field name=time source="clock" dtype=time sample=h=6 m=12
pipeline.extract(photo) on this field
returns h=19 m=5
